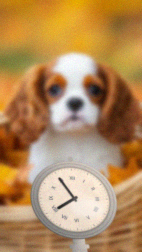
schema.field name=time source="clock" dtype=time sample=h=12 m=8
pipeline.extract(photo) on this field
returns h=7 m=55
